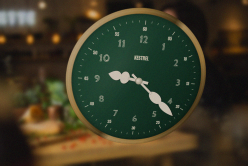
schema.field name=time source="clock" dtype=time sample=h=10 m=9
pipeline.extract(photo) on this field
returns h=9 m=22
